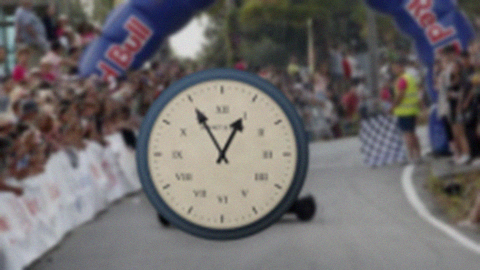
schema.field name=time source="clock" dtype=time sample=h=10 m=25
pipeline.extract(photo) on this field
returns h=12 m=55
